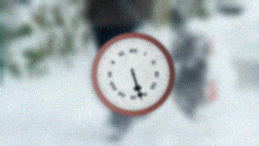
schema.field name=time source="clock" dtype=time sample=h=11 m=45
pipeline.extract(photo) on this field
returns h=5 m=27
